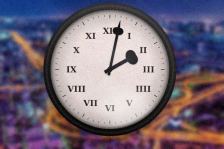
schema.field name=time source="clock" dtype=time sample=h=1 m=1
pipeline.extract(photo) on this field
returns h=2 m=2
